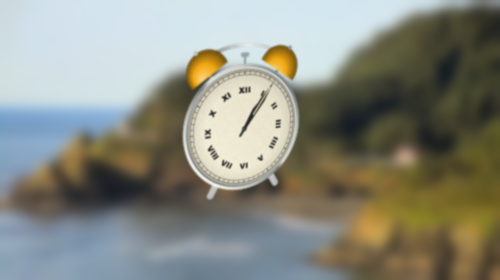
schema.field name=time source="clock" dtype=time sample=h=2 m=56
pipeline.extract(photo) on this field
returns h=1 m=6
